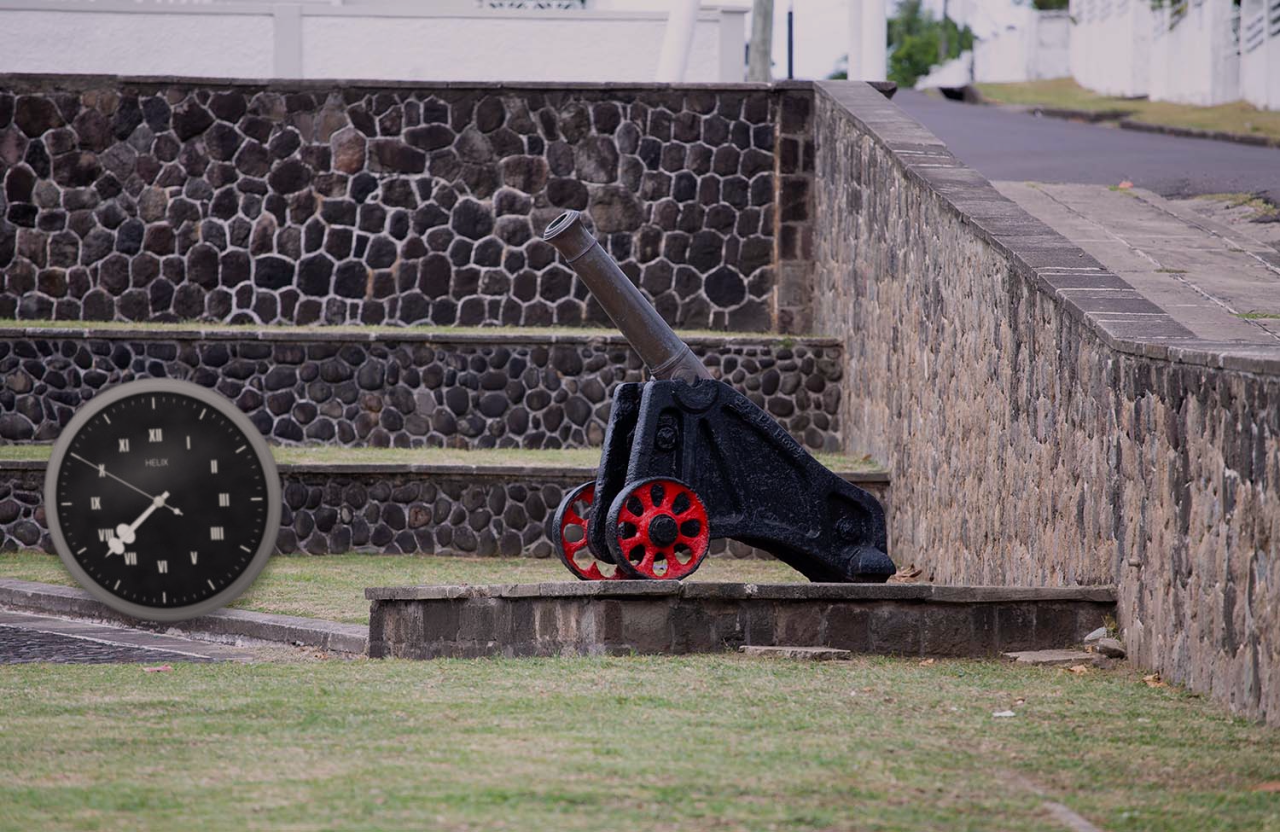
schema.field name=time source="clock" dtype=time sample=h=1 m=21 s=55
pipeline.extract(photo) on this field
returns h=7 m=37 s=50
